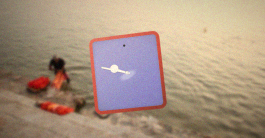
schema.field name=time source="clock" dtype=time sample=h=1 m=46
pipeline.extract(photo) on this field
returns h=9 m=48
